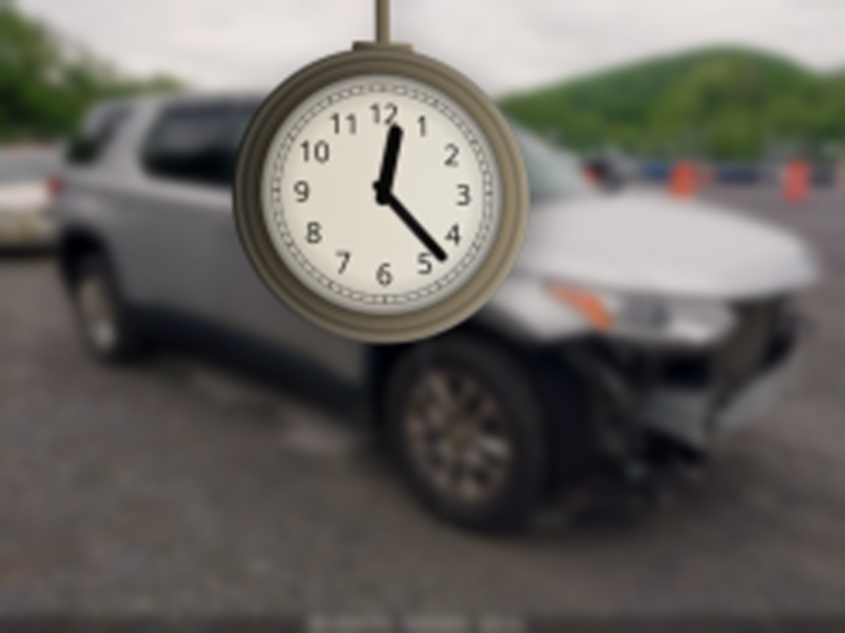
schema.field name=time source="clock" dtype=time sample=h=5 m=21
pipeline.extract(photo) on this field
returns h=12 m=23
